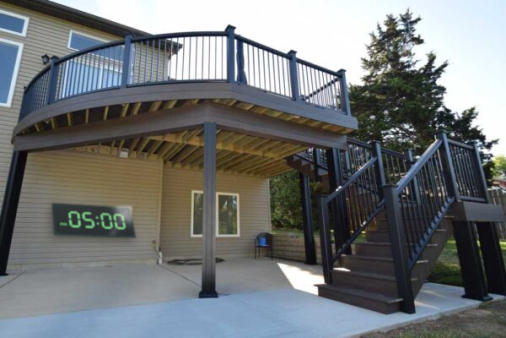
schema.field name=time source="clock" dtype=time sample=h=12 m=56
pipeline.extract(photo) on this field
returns h=5 m=0
